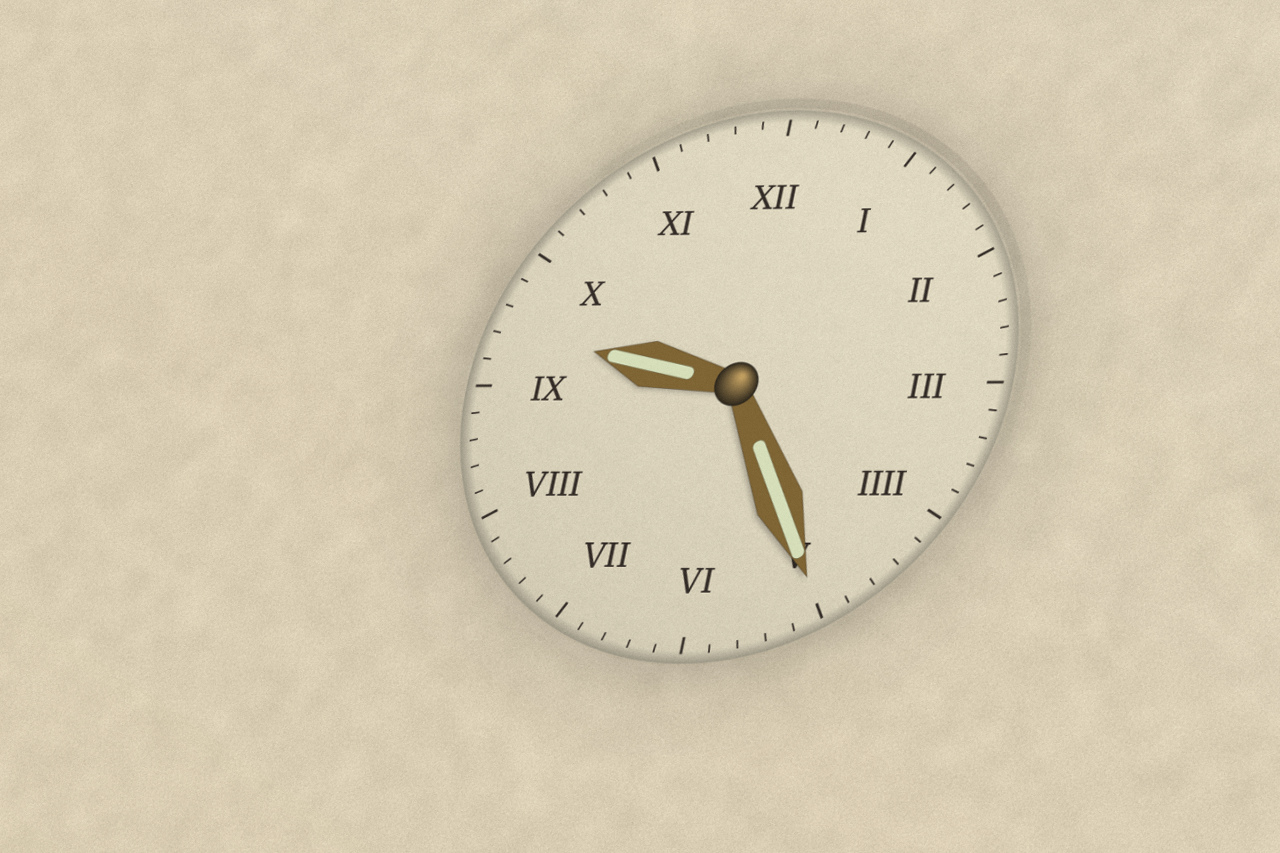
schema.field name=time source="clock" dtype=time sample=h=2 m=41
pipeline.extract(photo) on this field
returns h=9 m=25
